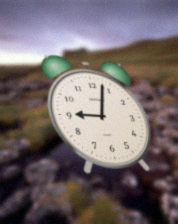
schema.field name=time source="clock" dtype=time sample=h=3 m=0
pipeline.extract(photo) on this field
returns h=9 m=3
